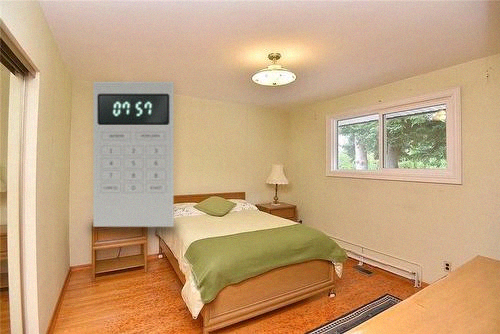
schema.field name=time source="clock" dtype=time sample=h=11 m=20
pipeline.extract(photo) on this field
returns h=7 m=57
